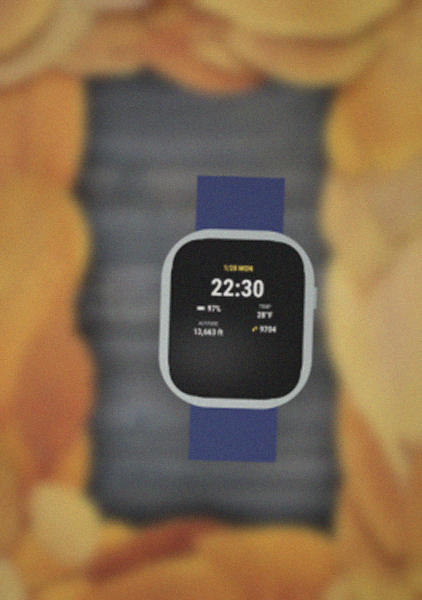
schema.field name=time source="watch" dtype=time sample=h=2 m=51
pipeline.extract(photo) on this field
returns h=22 m=30
